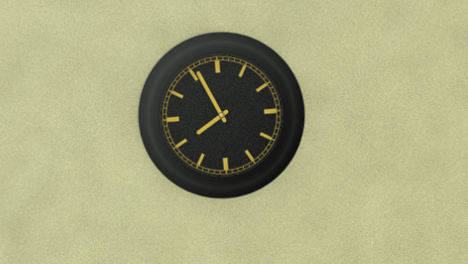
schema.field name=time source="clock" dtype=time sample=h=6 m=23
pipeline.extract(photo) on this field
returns h=7 m=56
